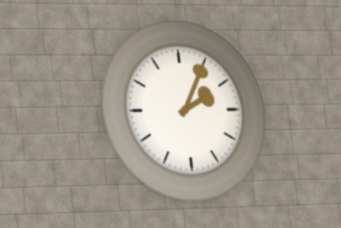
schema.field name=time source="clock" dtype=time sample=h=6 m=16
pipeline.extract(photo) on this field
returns h=2 m=5
